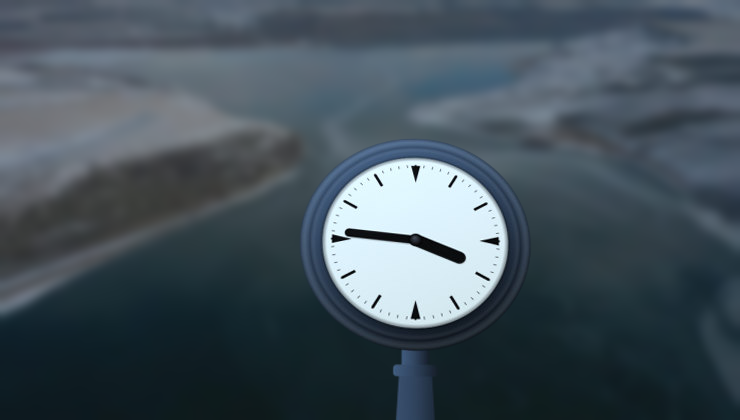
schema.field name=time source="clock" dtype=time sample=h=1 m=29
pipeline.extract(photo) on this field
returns h=3 m=46
